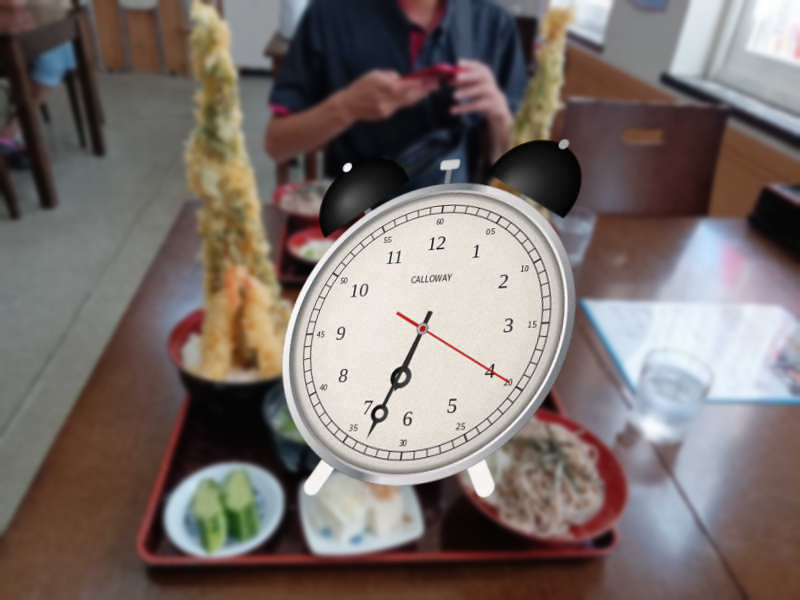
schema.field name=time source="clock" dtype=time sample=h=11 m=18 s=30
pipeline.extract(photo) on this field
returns h=6 m=33 s=20
